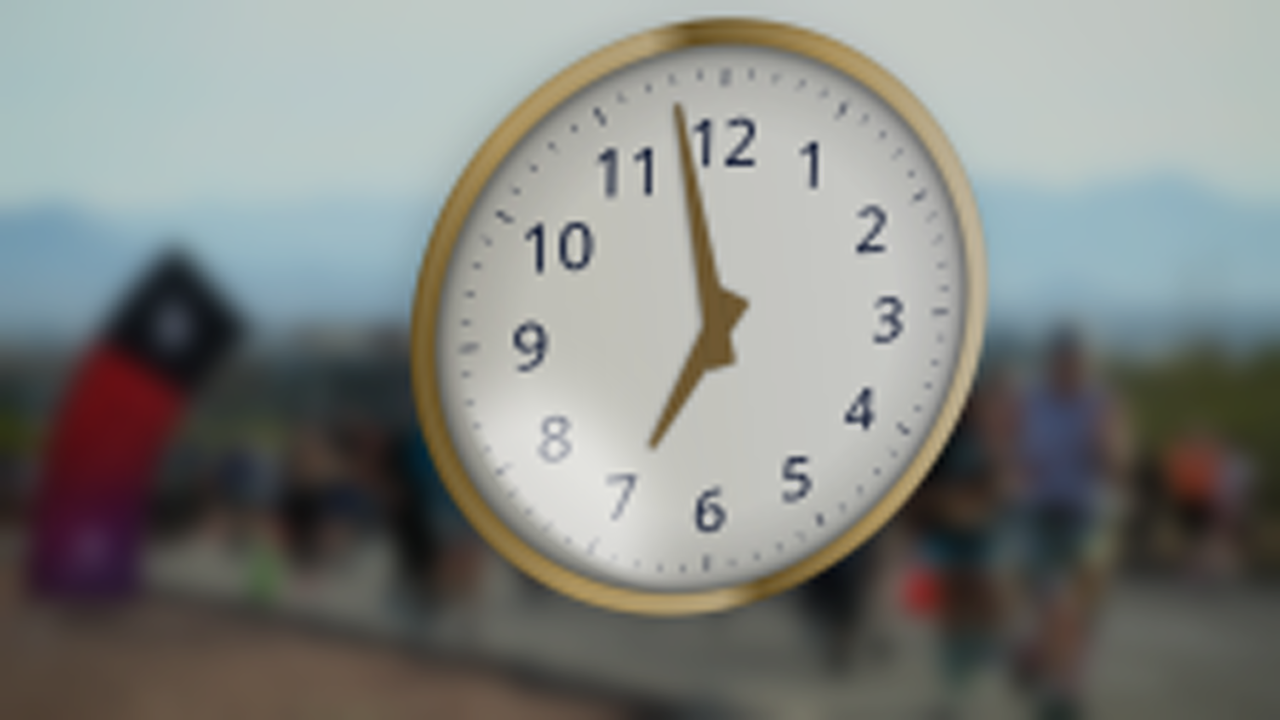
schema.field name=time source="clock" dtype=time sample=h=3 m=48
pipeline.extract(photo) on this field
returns h=6 m=58
